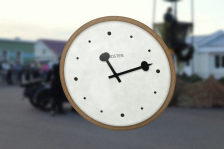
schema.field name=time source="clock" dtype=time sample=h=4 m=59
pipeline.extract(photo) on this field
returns h=11 m=13
